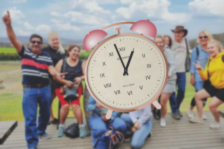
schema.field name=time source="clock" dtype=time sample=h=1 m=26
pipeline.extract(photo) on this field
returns h=12 m=58
